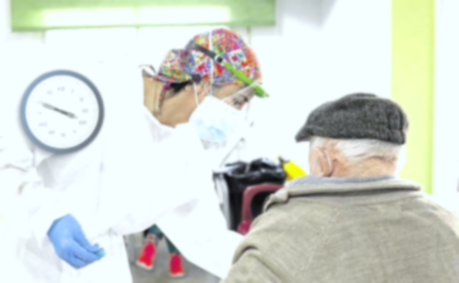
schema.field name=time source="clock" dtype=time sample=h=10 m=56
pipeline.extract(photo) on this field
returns h=3 m=49
